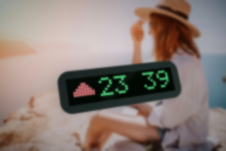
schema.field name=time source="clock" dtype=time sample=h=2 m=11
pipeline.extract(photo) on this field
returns h=23 m=39
